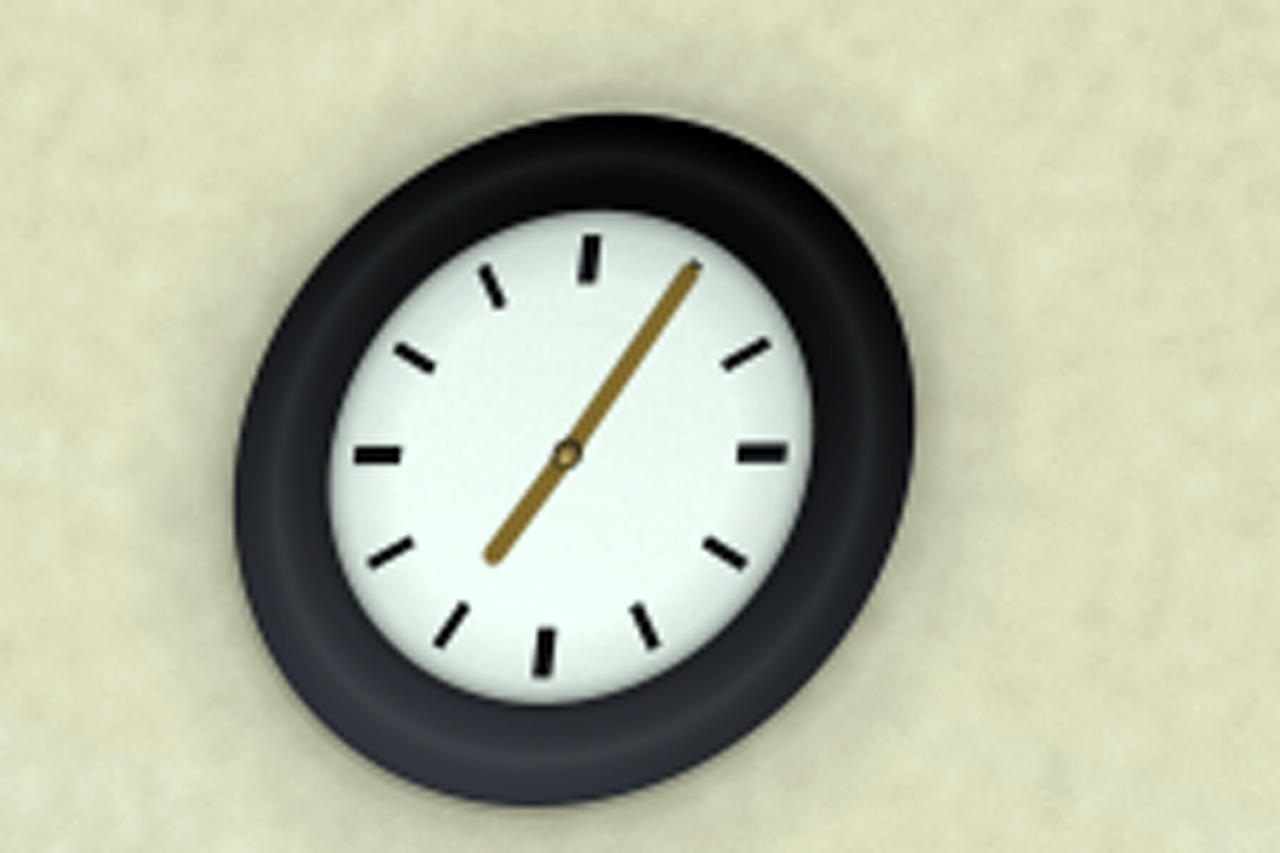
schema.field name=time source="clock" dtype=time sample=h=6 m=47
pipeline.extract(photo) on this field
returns h=7 m=5
